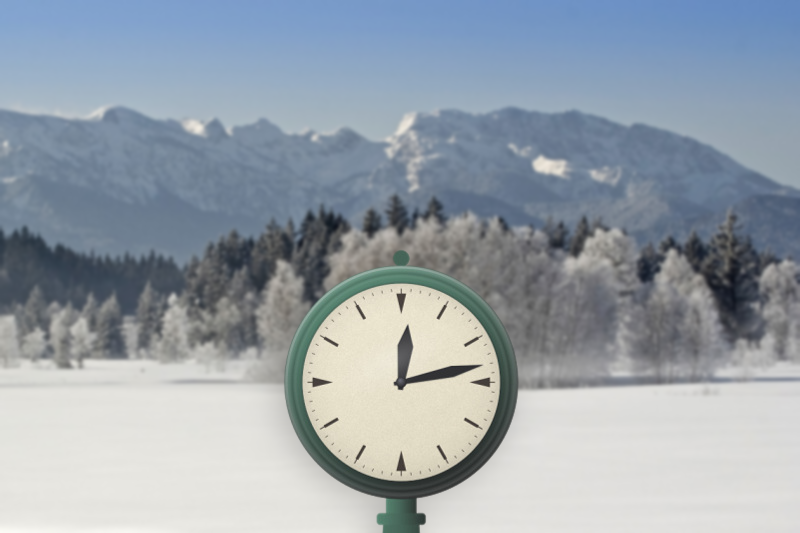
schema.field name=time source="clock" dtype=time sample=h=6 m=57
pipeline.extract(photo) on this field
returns h=12 m=13
